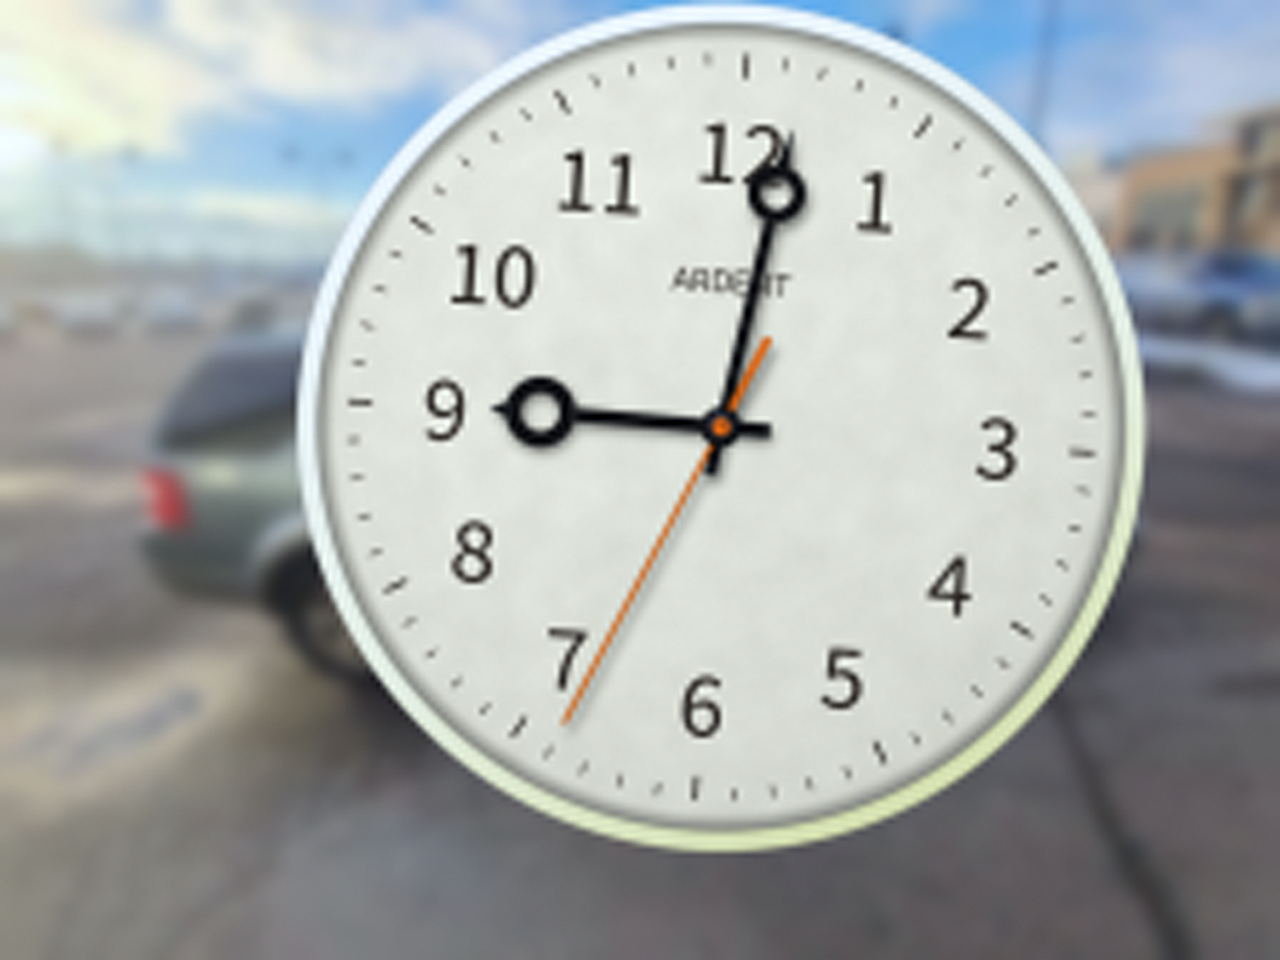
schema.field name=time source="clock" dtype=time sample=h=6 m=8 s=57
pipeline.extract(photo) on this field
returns h=9 m=1 s=34
